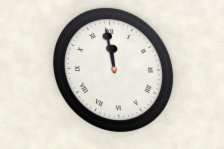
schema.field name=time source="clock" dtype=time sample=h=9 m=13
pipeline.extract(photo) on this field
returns h=11 m=59
